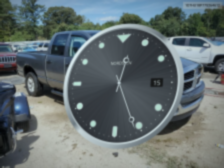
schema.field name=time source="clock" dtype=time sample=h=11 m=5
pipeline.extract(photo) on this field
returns h=12 m=26
